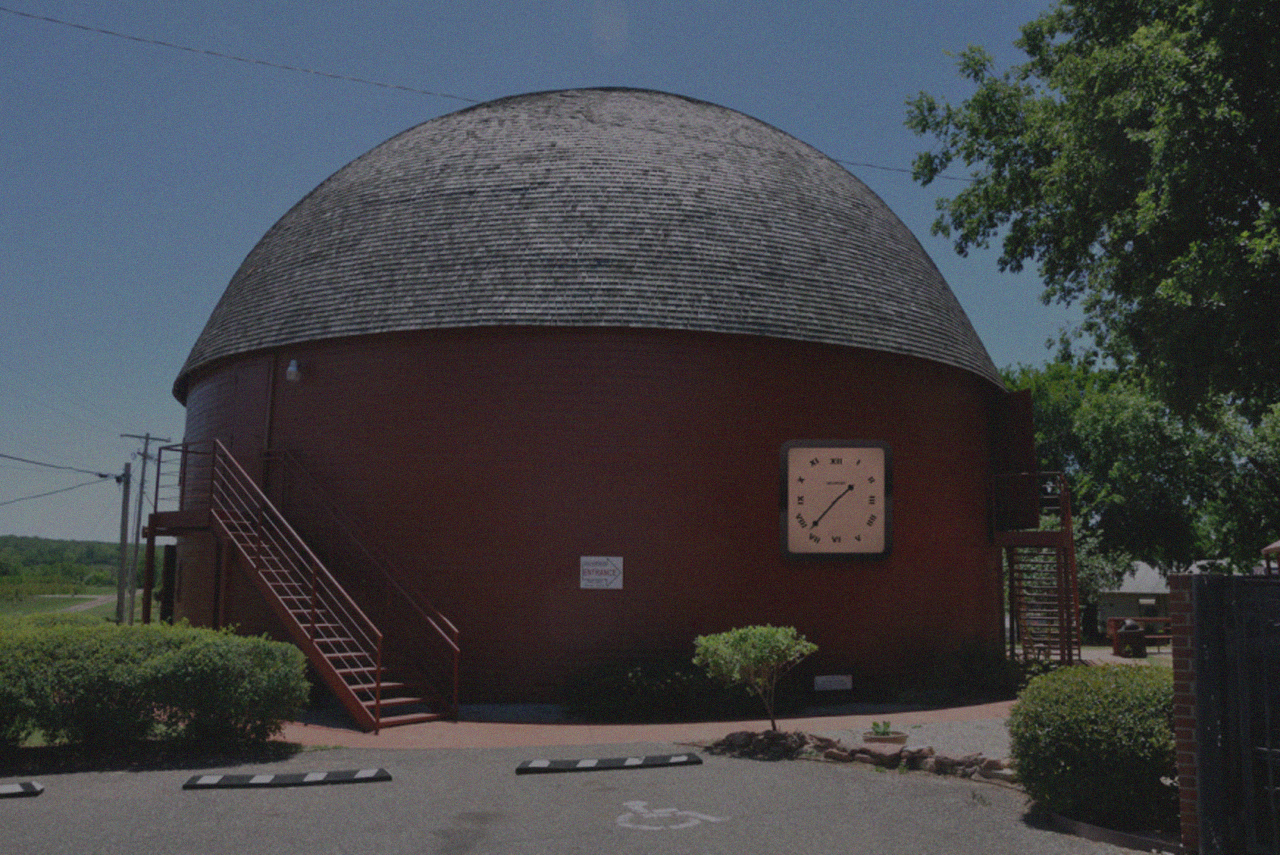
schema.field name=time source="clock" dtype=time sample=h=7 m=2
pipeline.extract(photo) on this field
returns h=1 m=37
